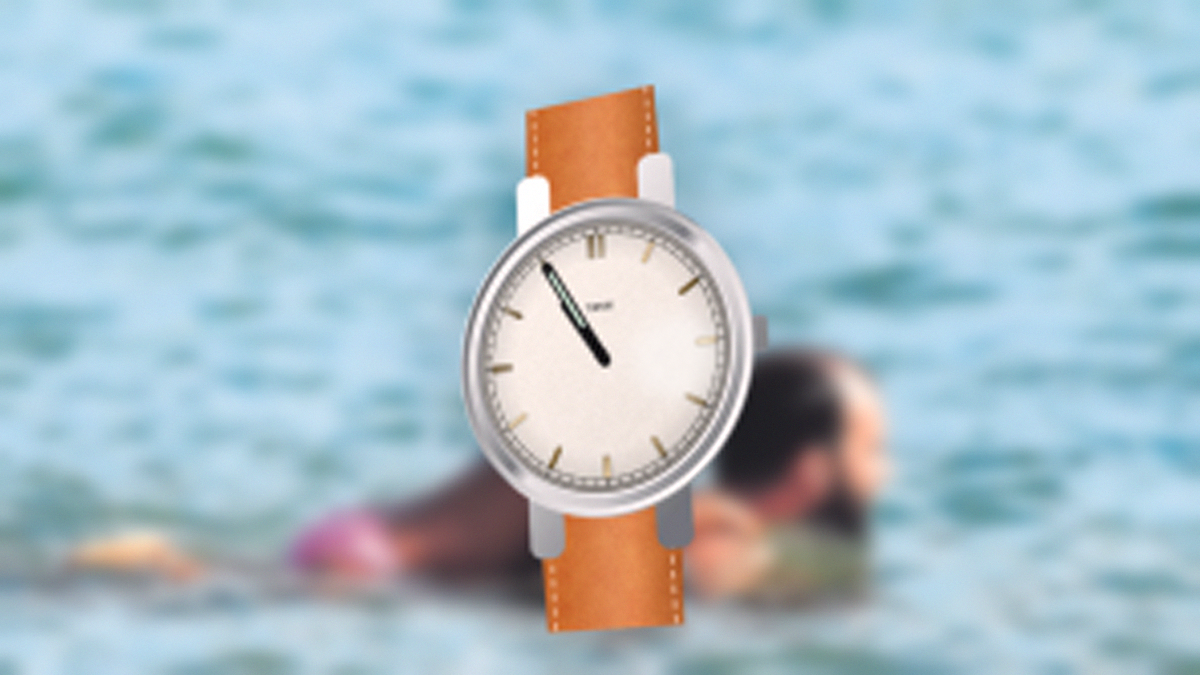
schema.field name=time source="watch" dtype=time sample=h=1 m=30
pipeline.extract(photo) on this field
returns h=10 m=55
